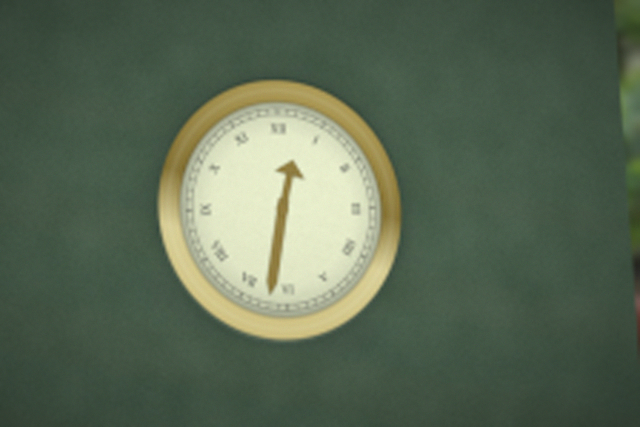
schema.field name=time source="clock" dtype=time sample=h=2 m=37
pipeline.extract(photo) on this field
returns h=12 m=32
